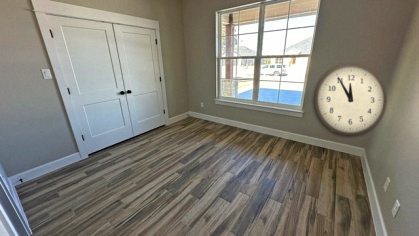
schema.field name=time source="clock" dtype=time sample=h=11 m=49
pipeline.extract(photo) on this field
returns h=11 m=55
